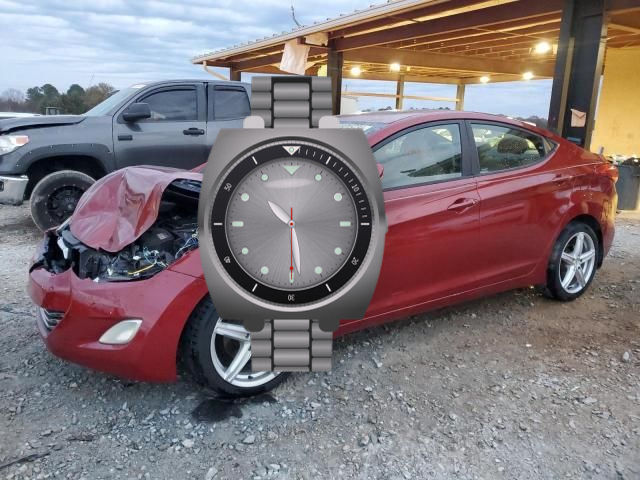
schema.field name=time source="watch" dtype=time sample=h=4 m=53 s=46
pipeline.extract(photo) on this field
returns h=10 m=28 s=30
